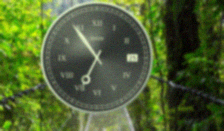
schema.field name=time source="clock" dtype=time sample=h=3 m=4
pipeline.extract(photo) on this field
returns h=6 m=54
